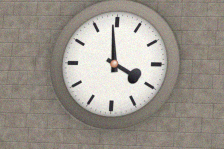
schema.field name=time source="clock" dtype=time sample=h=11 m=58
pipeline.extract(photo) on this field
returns h=3 m=59
